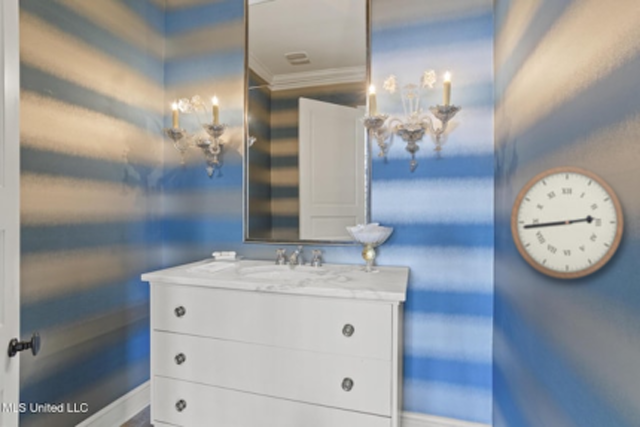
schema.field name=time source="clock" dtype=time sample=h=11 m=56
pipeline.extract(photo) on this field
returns h=2 m=44
